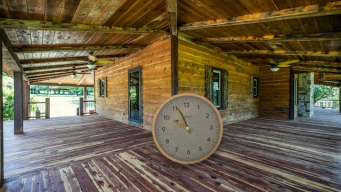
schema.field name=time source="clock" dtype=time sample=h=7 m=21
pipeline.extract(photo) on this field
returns h=9 m=56
